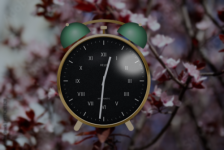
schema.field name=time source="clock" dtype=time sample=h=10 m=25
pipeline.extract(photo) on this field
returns h=12 m=31
